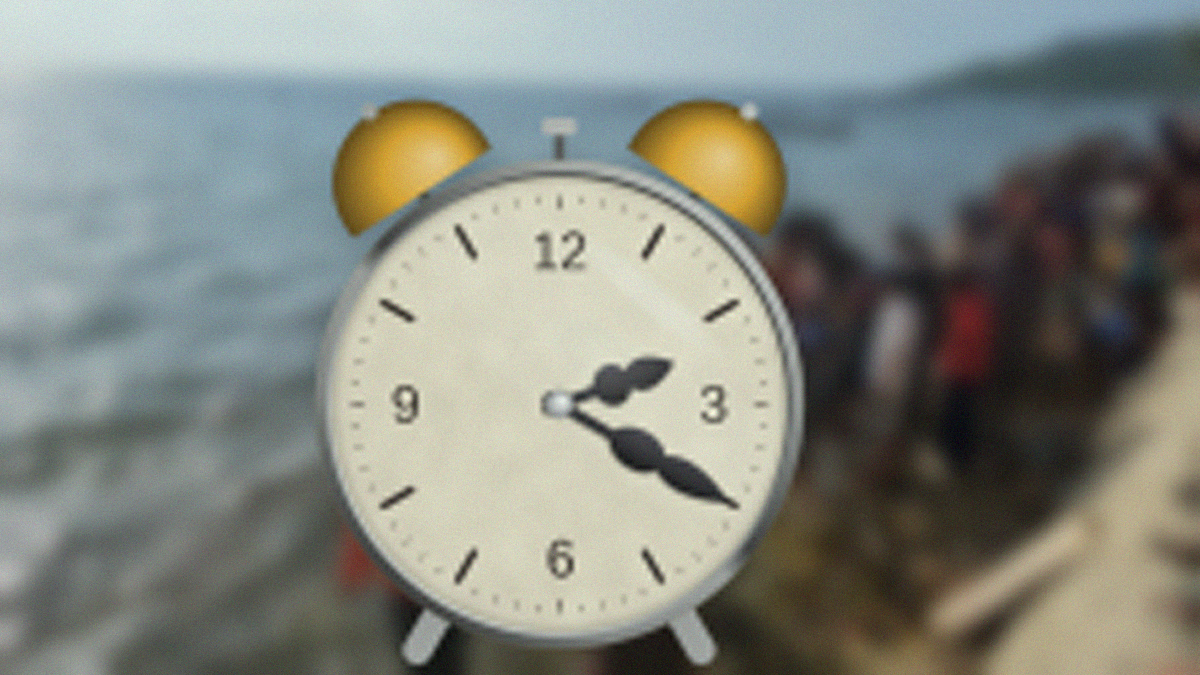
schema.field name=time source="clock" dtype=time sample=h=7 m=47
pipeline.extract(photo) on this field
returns h=2 m=20
